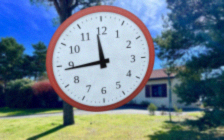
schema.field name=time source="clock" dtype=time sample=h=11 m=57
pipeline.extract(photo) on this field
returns h=11 m=44
